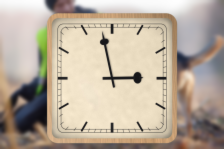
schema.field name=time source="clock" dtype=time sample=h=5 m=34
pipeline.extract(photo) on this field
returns h=2 m=58
